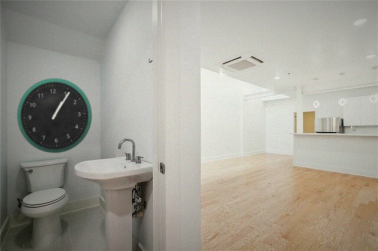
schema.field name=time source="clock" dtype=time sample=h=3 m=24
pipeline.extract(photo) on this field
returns h=1 m=6
